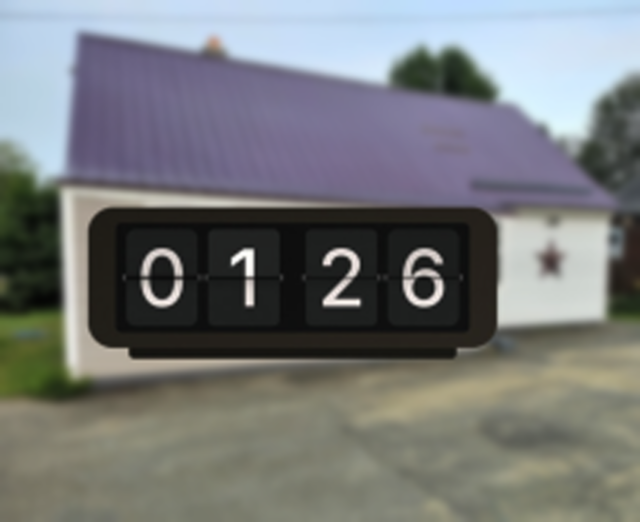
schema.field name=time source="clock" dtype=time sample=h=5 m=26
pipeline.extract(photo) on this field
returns h=1 m=26
